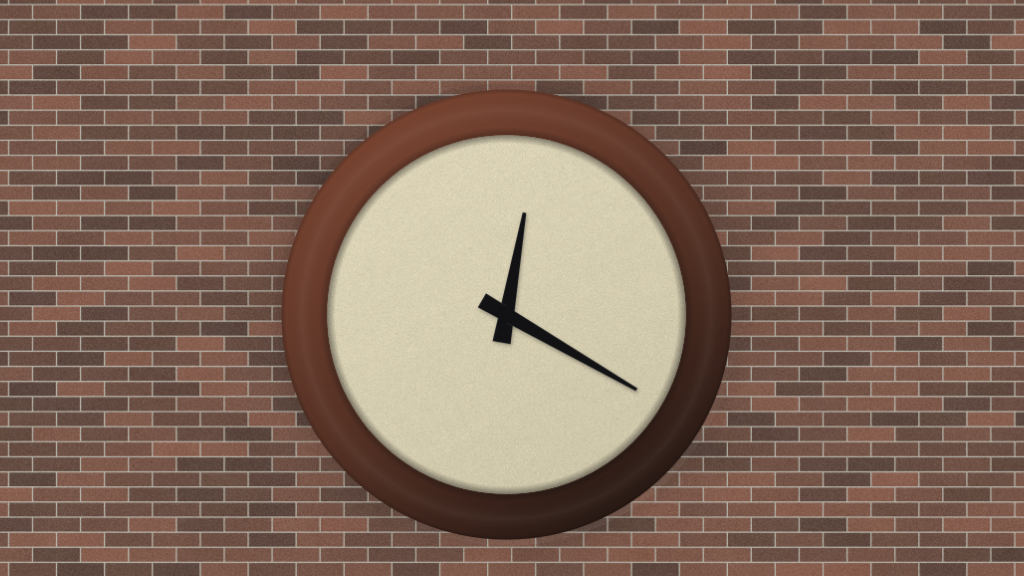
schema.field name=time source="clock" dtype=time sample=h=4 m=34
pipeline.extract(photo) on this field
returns h=12 m=20
